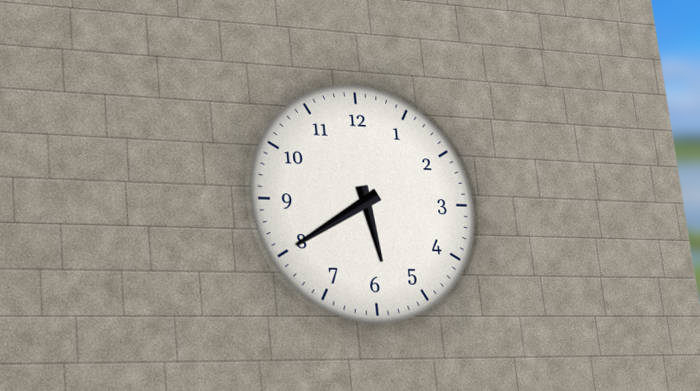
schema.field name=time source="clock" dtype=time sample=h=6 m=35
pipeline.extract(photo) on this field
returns h=5 m=40
